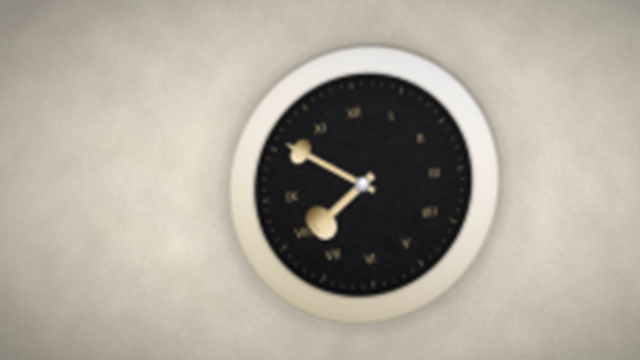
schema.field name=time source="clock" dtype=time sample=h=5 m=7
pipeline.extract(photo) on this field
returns h=7 m=51
